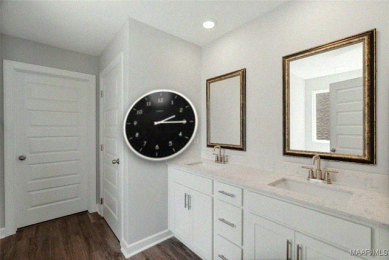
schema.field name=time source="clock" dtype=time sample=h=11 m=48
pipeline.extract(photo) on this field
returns h=2 m=15
